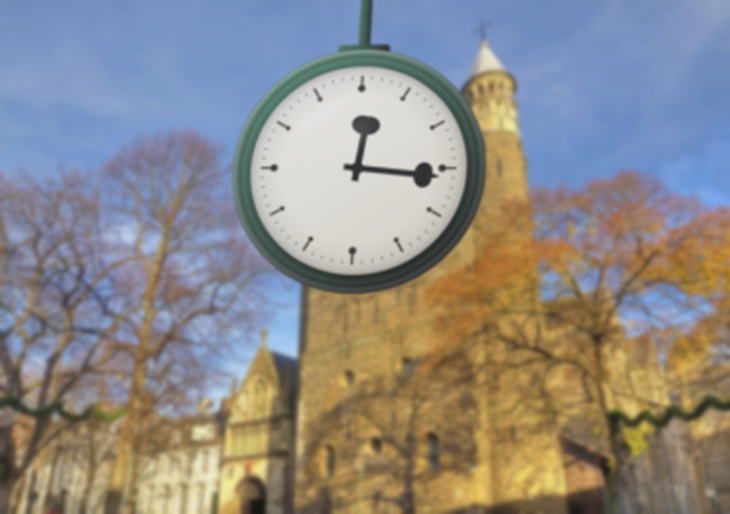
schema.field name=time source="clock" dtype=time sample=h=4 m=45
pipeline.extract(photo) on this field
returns h=12 m=16
